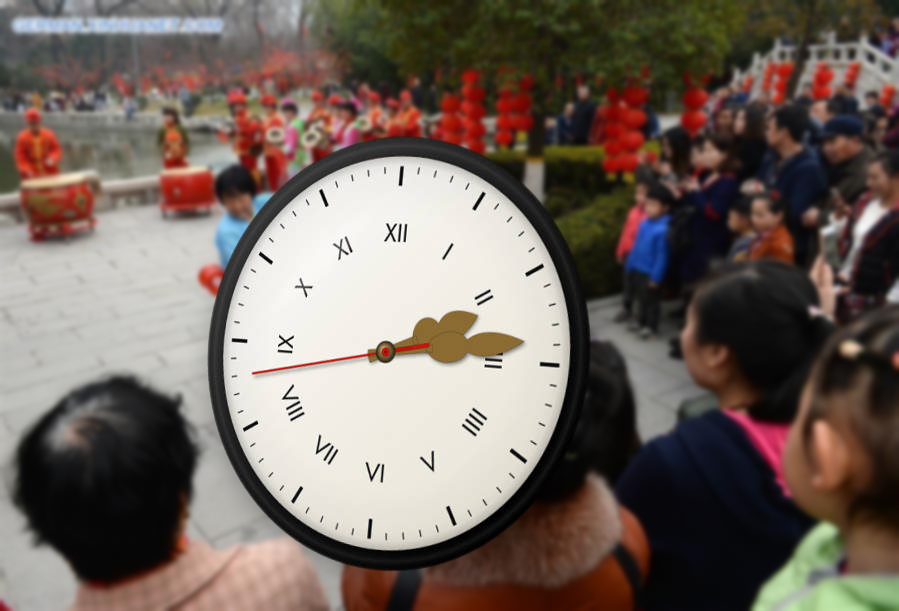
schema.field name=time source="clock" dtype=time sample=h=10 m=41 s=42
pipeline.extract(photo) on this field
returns h=2 m=13 s=43
